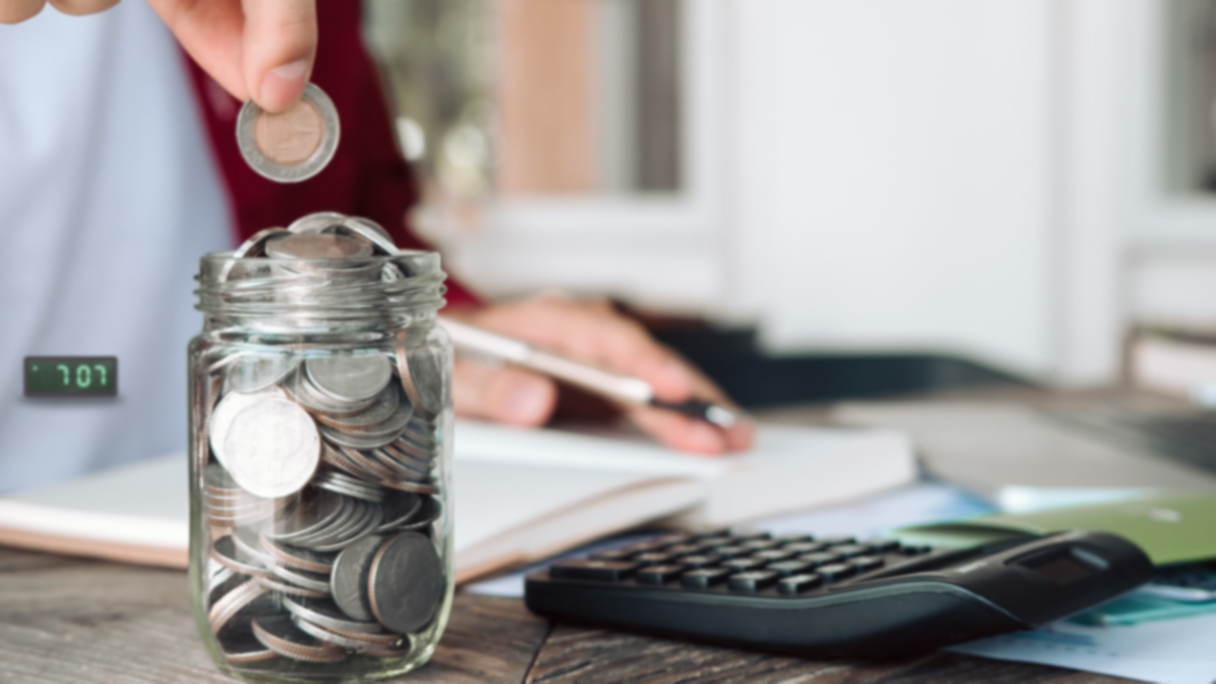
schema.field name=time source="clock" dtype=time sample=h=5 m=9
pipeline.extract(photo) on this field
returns h=7 m=7
